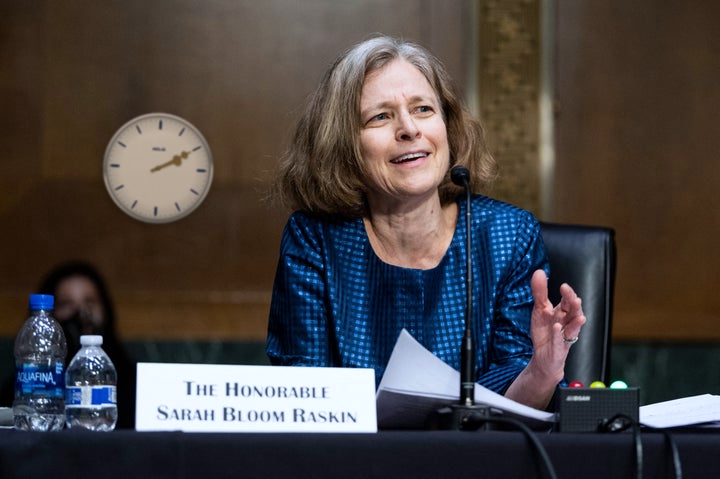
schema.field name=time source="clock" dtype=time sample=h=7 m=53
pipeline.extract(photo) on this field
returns h=2 m=10
